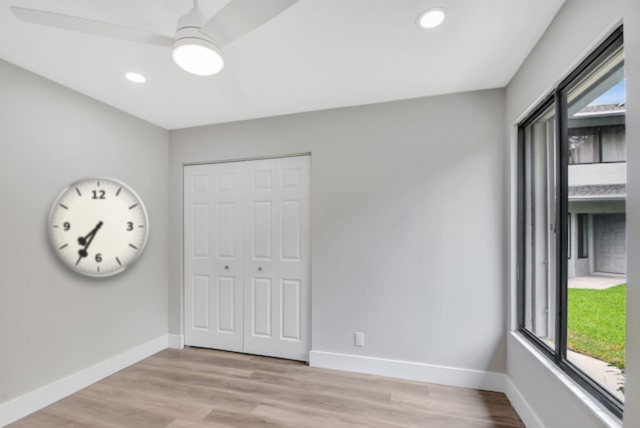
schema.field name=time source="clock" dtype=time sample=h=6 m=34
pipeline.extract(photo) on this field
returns h=7 m=35
